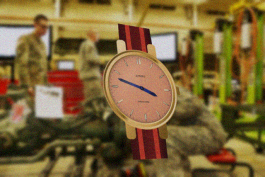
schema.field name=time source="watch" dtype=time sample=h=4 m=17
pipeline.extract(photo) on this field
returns h=3 m=48
